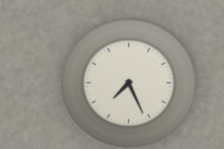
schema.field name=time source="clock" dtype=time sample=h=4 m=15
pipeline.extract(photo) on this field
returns h=7 m=26
